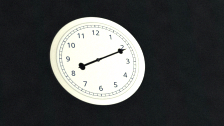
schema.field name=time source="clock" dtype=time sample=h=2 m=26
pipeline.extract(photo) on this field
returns h=8 m=11
